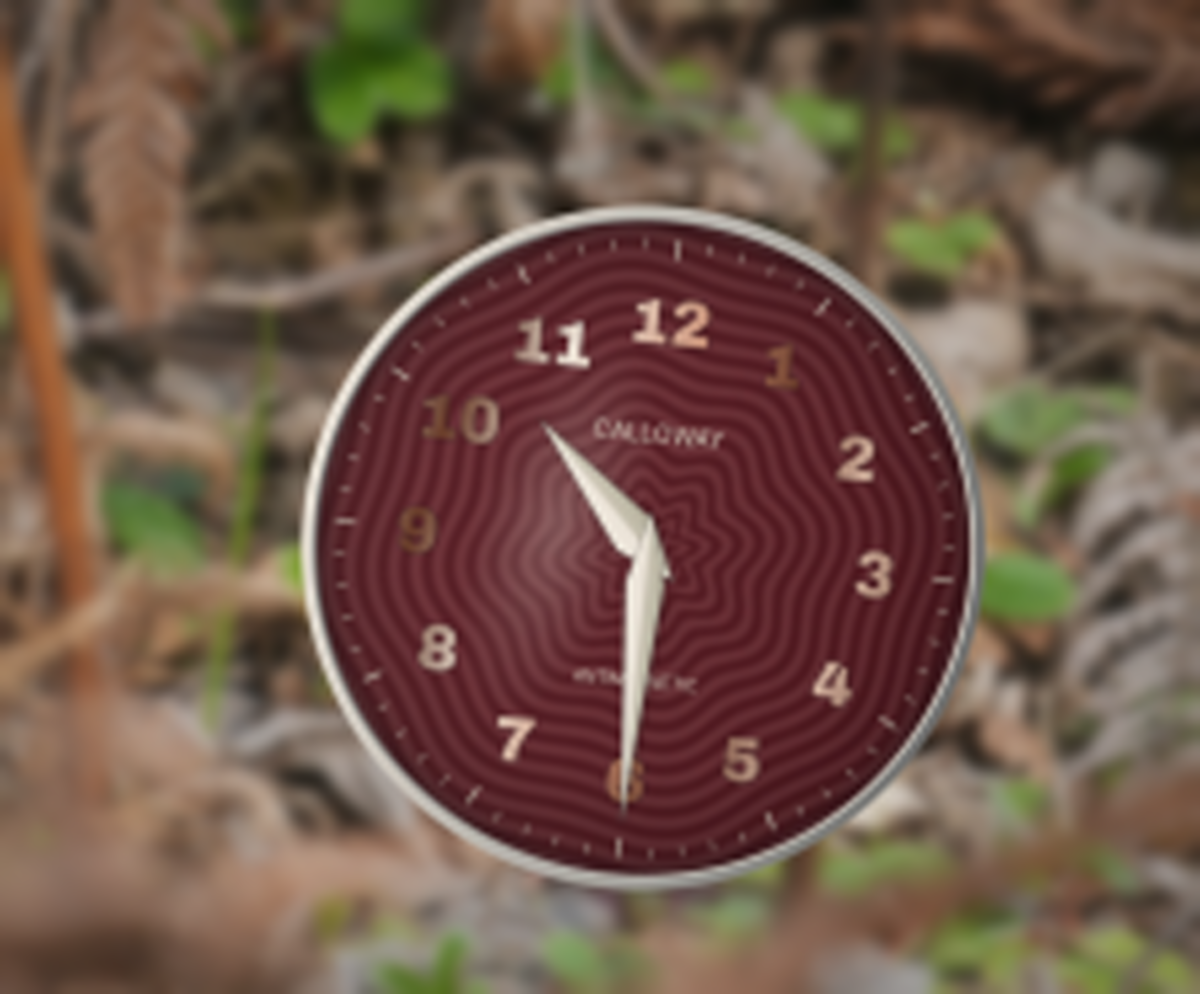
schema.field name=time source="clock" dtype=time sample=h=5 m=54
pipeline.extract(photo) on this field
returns h=10 m=30
